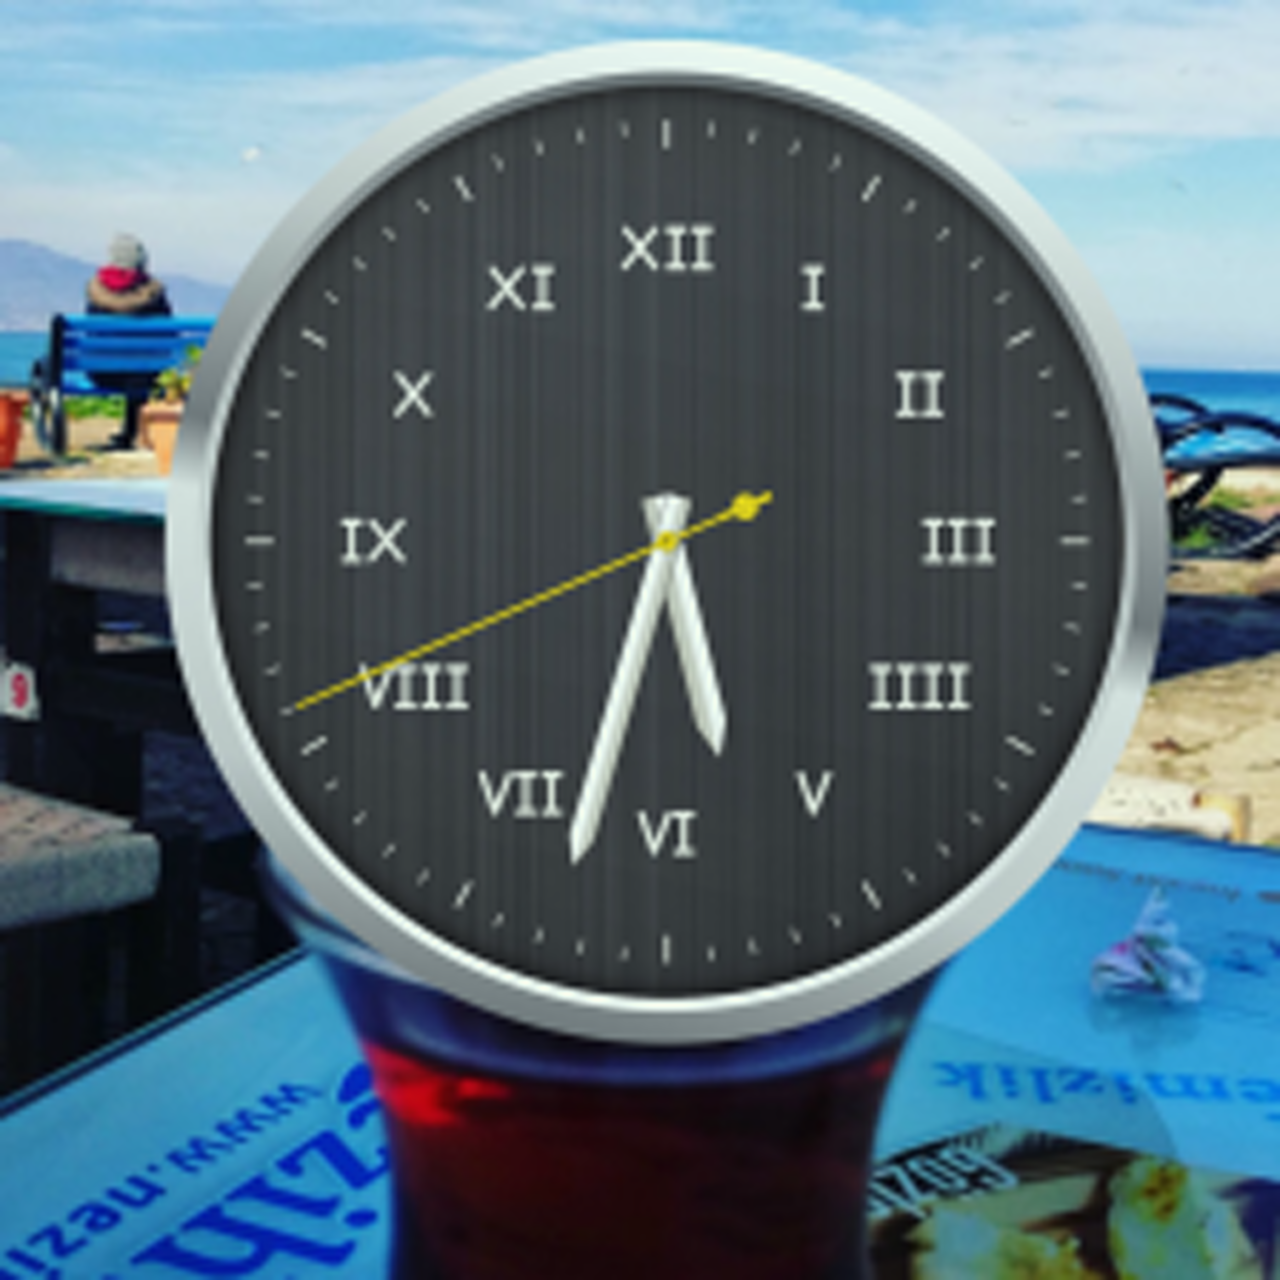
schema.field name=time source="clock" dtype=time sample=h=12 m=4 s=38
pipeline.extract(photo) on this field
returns h=5 m=32 s=41
